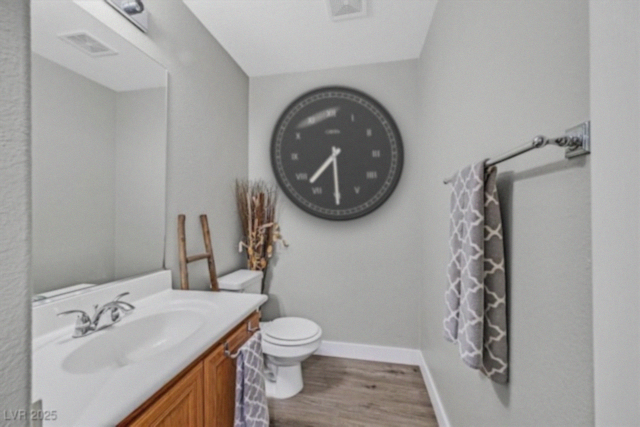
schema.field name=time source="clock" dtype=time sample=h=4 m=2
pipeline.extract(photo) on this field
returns h=7 m=30
